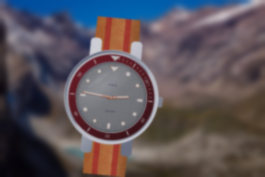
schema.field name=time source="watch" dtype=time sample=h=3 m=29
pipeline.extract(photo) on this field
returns h=2 m=46
